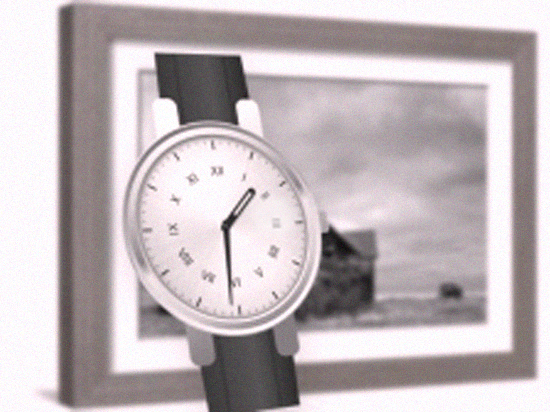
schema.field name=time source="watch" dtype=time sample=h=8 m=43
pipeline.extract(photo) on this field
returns h=1 m=31
